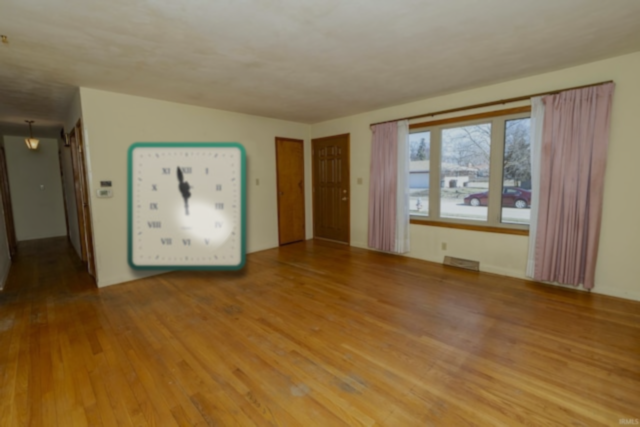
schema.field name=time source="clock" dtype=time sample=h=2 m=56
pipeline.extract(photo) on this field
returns h=11 m=58
